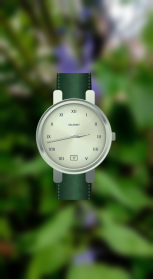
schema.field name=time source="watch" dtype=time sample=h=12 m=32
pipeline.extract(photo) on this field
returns h=2 m=43
